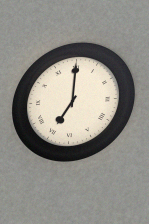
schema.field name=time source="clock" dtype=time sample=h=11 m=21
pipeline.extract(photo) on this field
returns h=7 m=0
